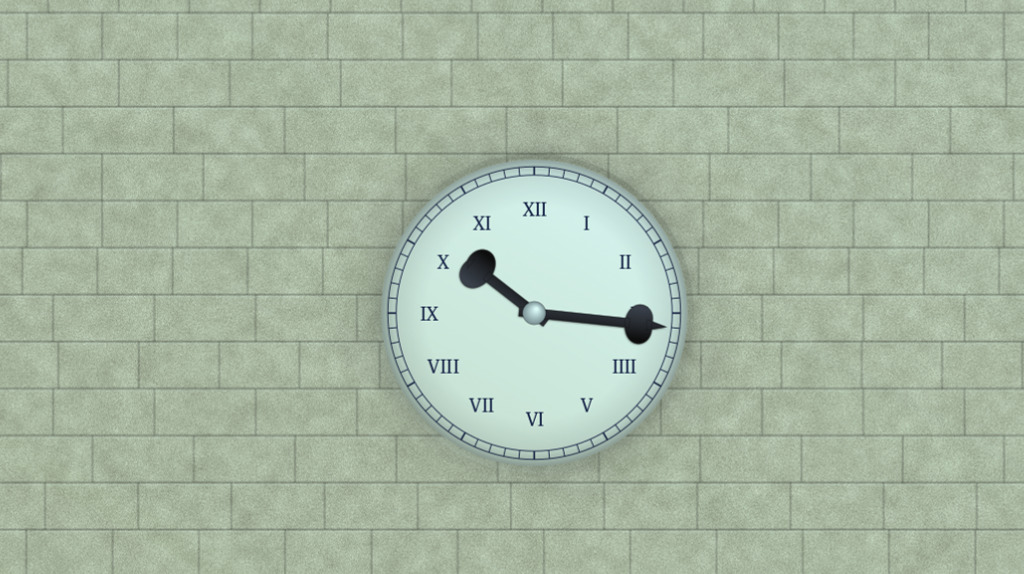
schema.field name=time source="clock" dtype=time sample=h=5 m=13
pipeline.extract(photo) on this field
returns h=10 m=16
